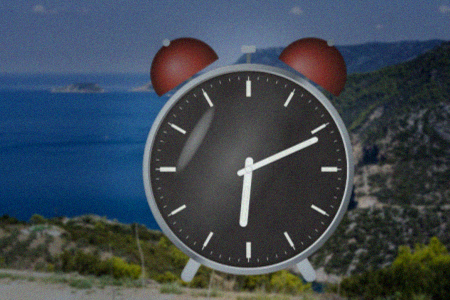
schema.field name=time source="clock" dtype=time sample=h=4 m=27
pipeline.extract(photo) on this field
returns h=6 m=11
